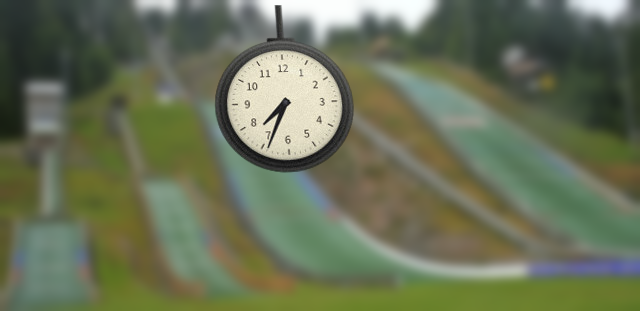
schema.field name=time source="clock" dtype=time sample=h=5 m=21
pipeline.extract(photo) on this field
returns h=7 m=34
